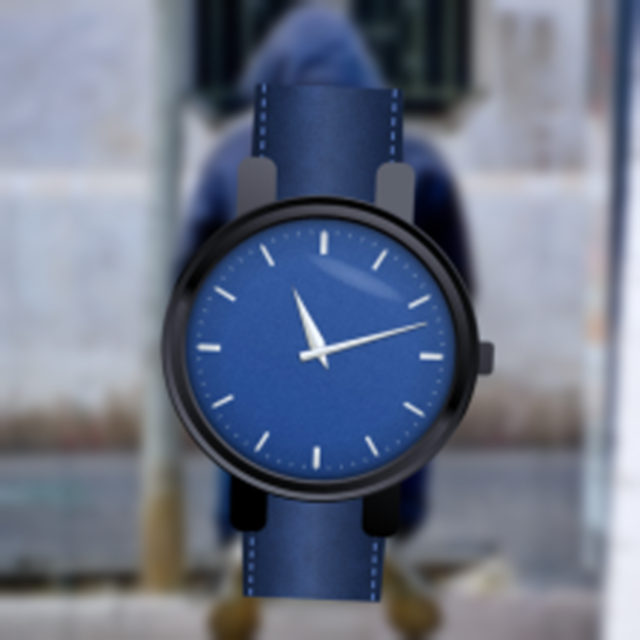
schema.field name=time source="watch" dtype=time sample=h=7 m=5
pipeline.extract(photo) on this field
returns h=11 m=12
